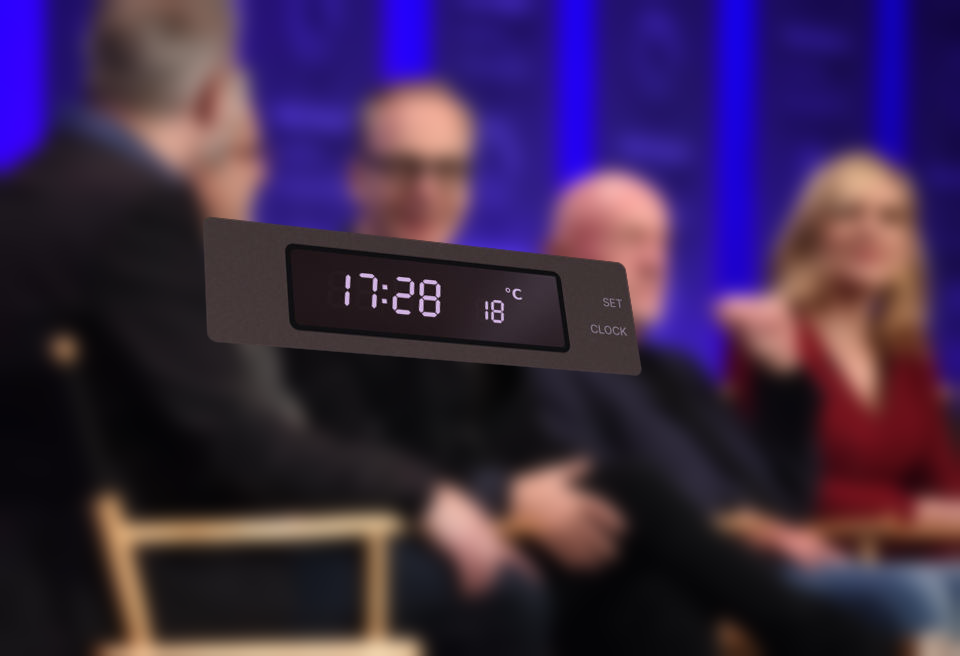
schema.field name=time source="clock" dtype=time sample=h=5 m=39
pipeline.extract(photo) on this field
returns h=17 m=28
